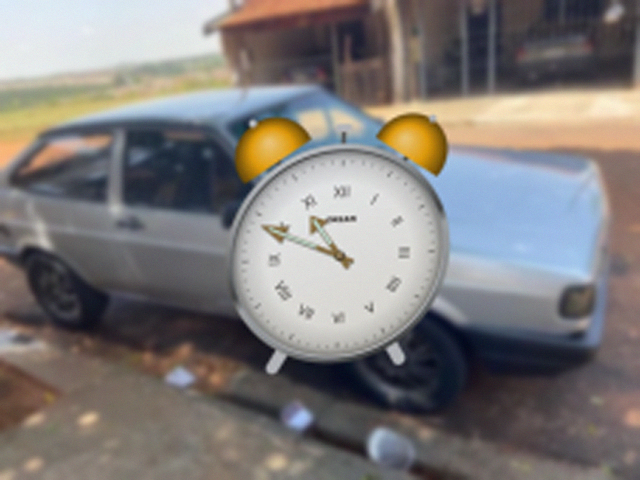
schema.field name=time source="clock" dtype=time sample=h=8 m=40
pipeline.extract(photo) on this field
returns h=10 m=49
